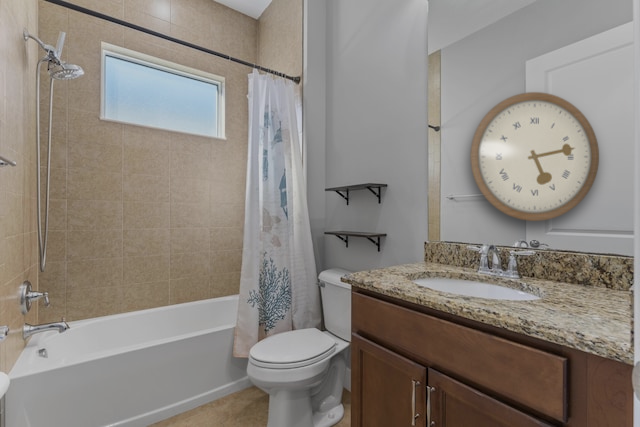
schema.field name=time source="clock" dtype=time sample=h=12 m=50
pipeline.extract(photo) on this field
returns h=5 m=13
